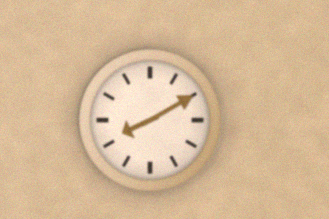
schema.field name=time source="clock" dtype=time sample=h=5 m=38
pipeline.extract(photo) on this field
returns h=8 m=10
